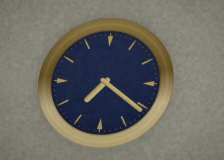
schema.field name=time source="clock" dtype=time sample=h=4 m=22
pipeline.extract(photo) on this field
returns h=7 m=21
